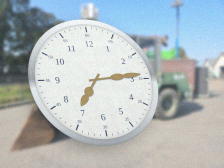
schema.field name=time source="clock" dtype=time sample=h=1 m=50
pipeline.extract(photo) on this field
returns h=7 m=14
